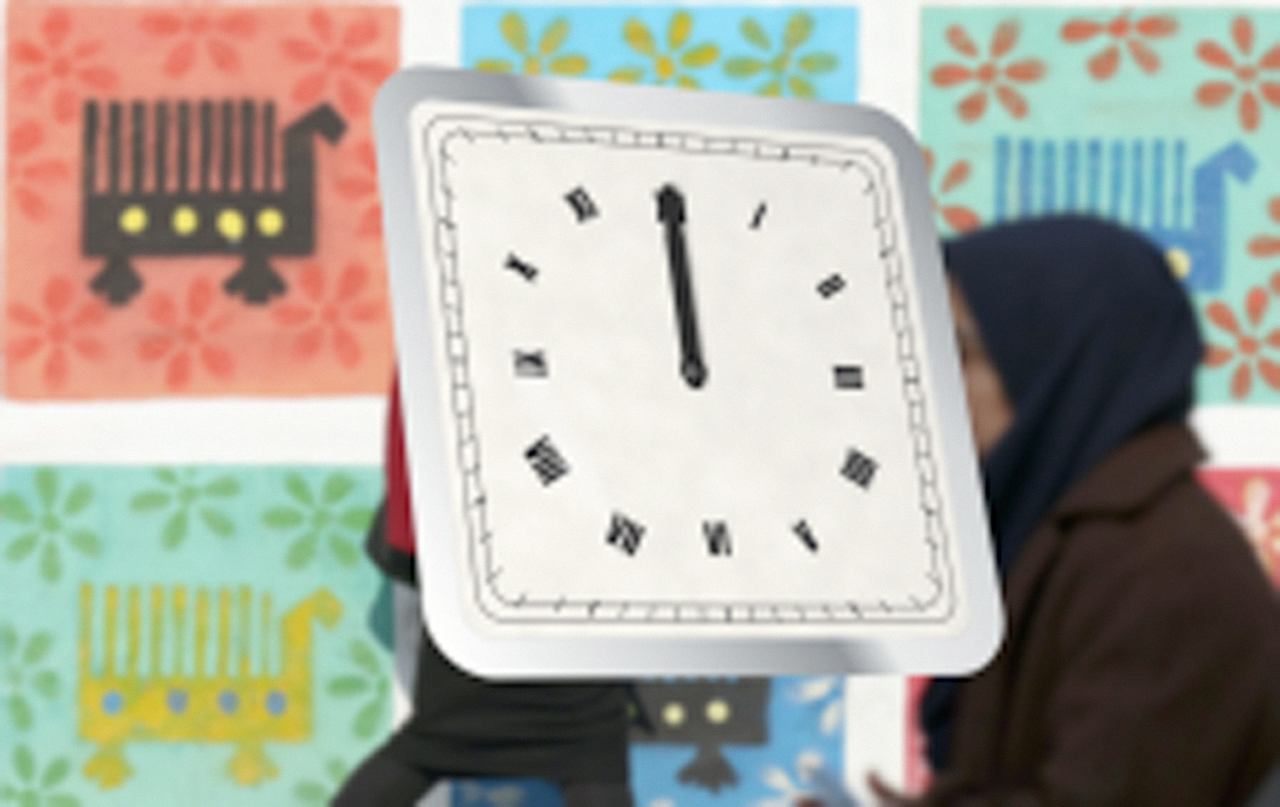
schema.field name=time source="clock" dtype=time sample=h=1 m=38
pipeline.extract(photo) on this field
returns h=12 m=0
